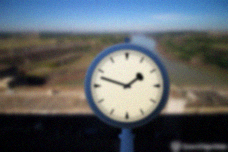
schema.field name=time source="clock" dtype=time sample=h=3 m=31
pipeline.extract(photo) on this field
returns h=1 m=48
